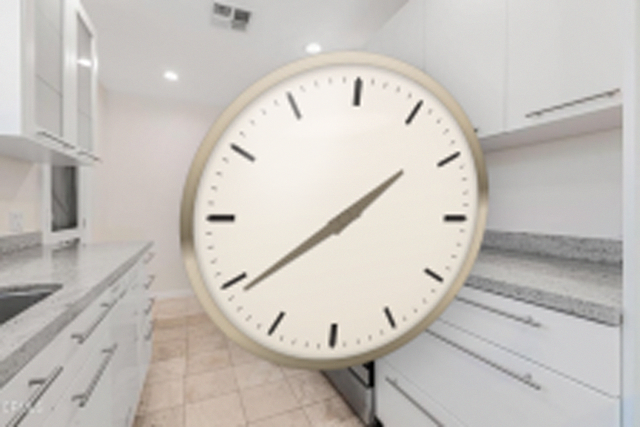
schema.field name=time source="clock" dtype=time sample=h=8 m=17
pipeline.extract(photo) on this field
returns h=1 m=39
